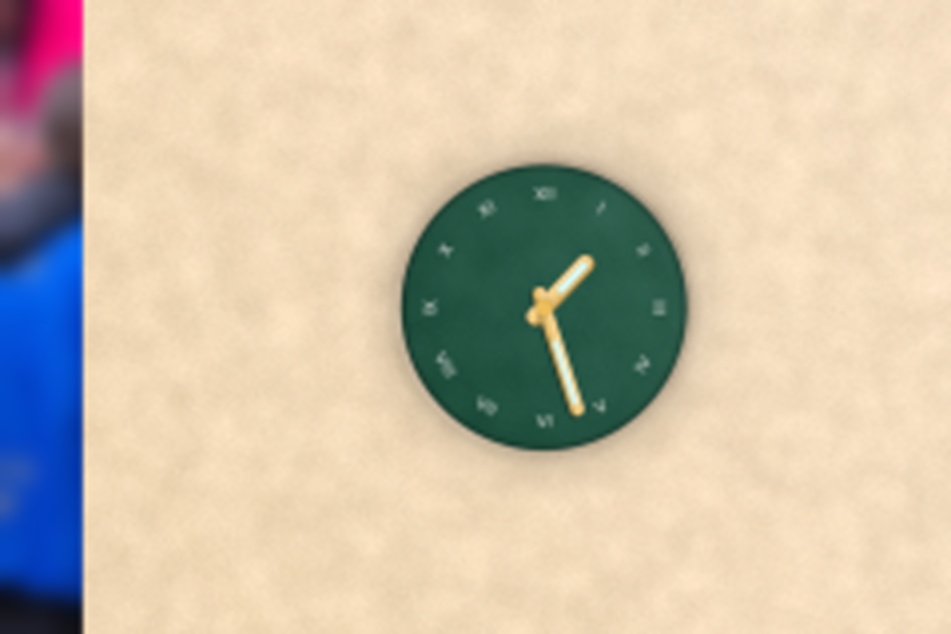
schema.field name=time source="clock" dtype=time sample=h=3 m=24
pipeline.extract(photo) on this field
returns h=1 m=27
